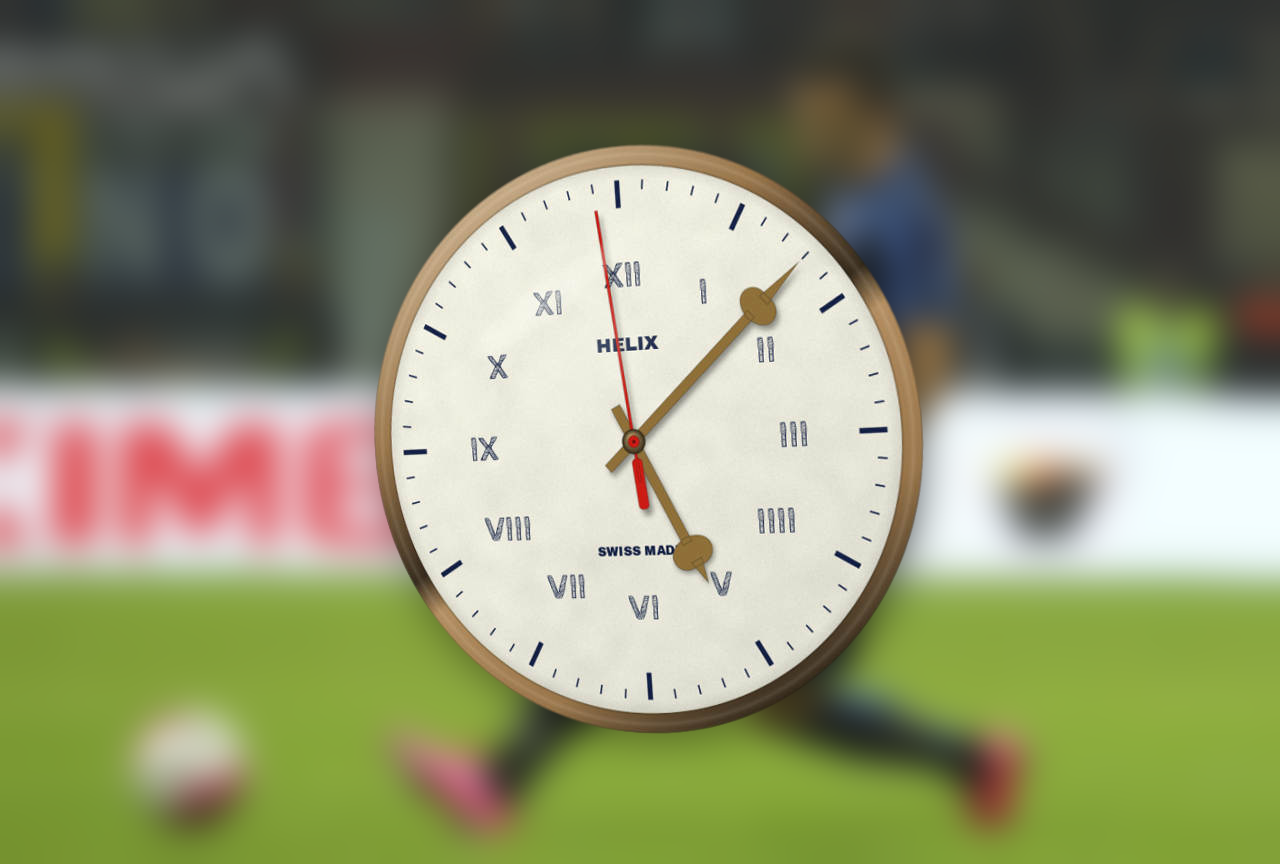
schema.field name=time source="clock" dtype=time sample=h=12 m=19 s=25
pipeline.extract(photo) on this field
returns h=5 m=7 s=59
